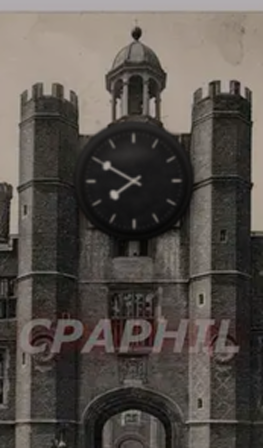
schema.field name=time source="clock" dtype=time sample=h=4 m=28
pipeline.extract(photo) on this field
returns h=7 m=50
